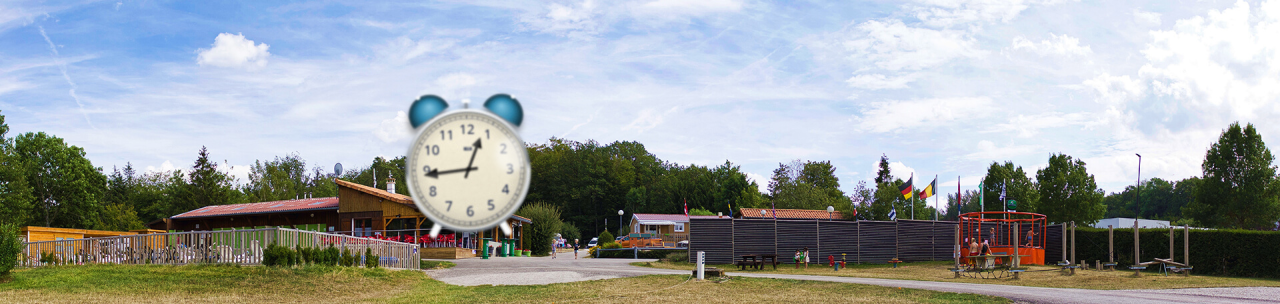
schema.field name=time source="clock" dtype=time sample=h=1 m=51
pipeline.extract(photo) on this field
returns h=12 m=44
